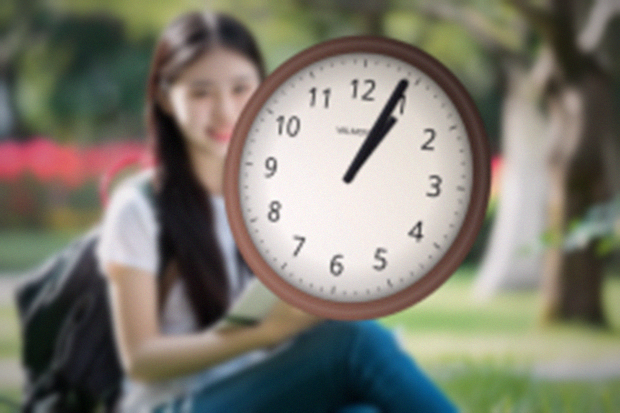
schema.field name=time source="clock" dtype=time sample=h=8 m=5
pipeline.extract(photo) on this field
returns h=1 m=4
